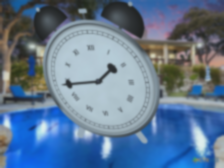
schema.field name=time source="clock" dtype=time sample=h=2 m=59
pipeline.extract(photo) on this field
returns h=1 m=44
